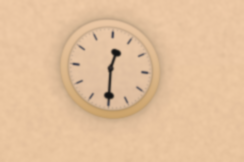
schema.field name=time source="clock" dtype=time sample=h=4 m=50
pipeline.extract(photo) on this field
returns h=12 m=30
